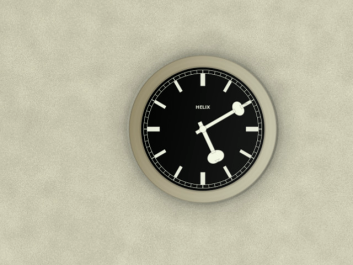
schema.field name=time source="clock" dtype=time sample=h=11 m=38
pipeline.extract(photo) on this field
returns h=5 m=10
